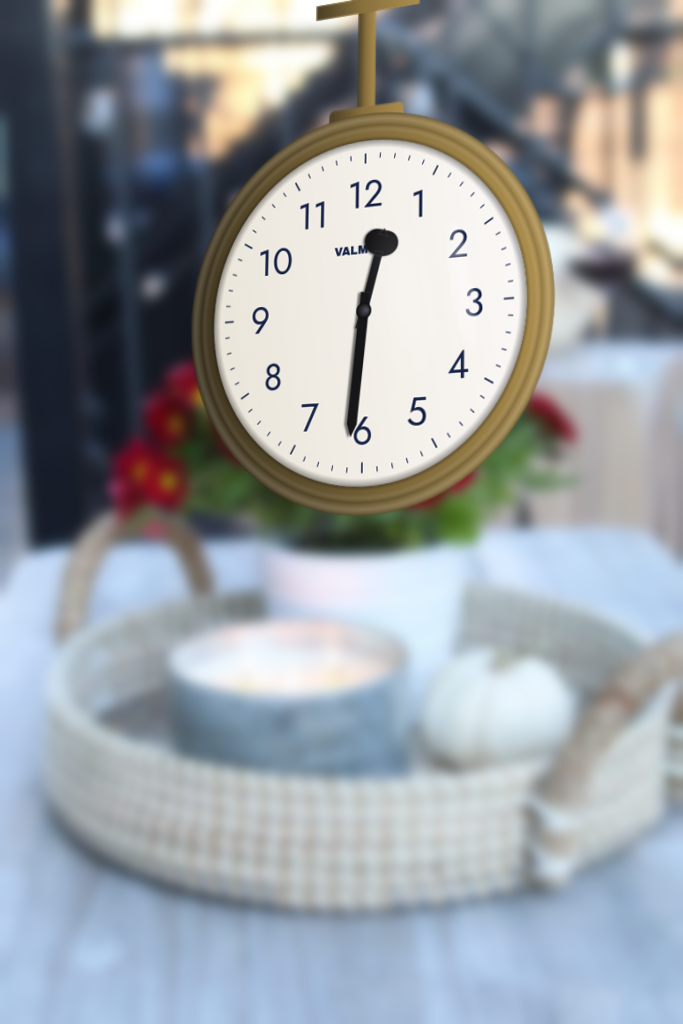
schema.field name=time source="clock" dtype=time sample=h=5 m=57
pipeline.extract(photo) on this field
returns h=12 m=31
